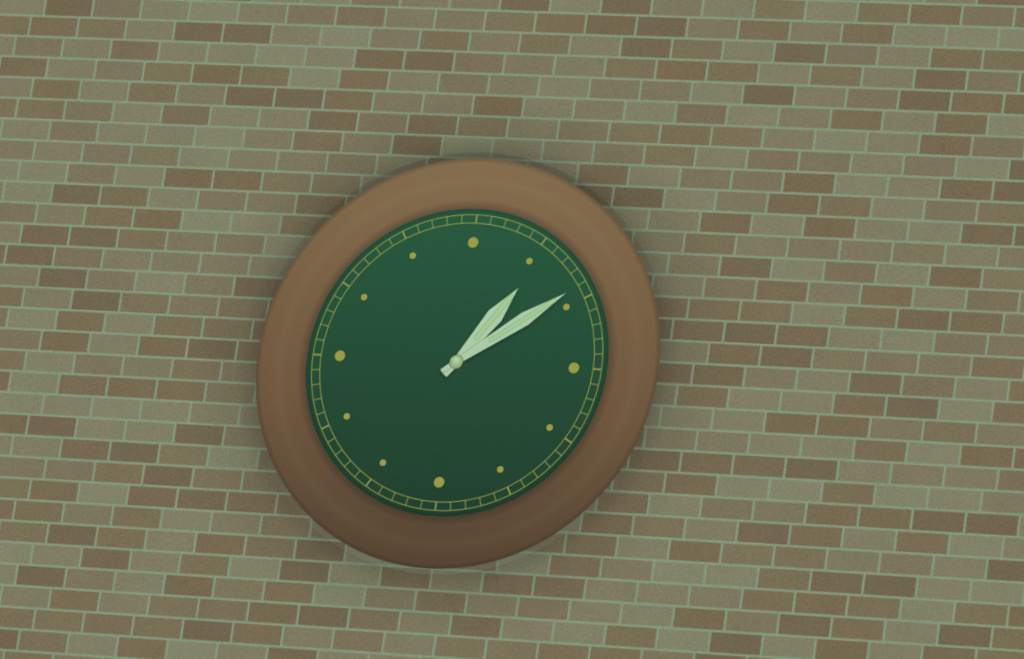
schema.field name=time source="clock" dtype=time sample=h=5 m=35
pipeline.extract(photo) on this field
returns h=1 m=9
